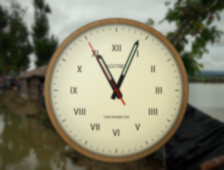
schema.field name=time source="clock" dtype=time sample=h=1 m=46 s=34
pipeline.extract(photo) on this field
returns h=11 m=3 s=55
